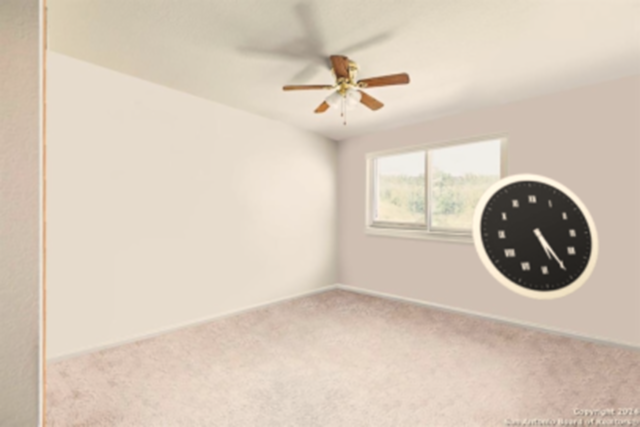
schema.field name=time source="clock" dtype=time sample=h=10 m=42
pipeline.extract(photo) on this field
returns h=5 m=25
